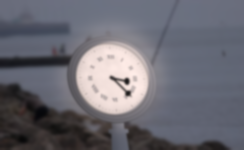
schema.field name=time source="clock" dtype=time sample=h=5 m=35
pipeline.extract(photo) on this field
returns h=3 m=23
